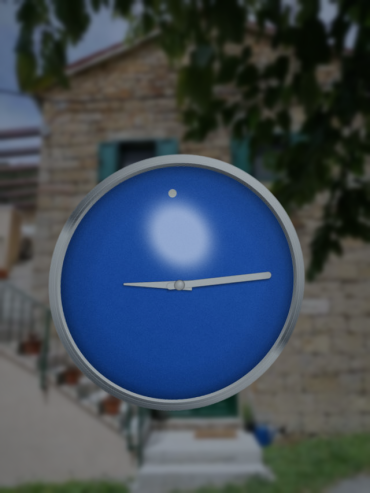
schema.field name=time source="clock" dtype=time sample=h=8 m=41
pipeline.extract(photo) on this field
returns h=9 m=15
